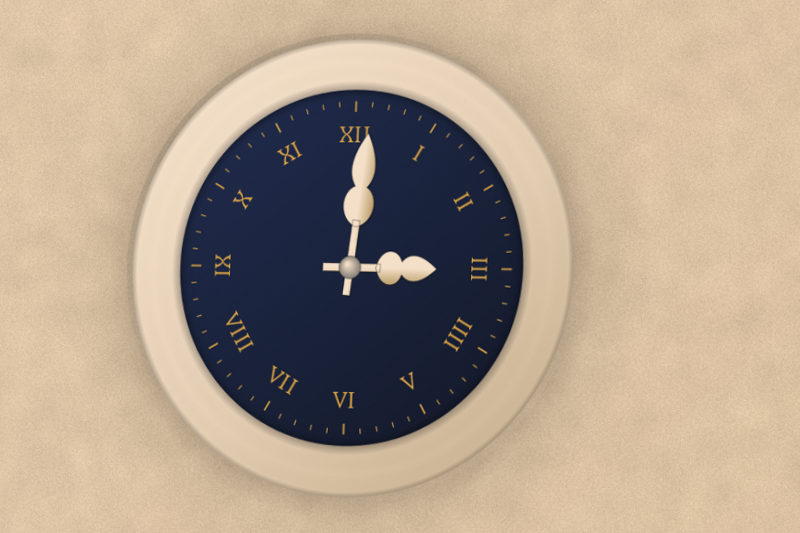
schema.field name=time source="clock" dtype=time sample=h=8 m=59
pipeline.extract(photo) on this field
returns h=3 m=1
